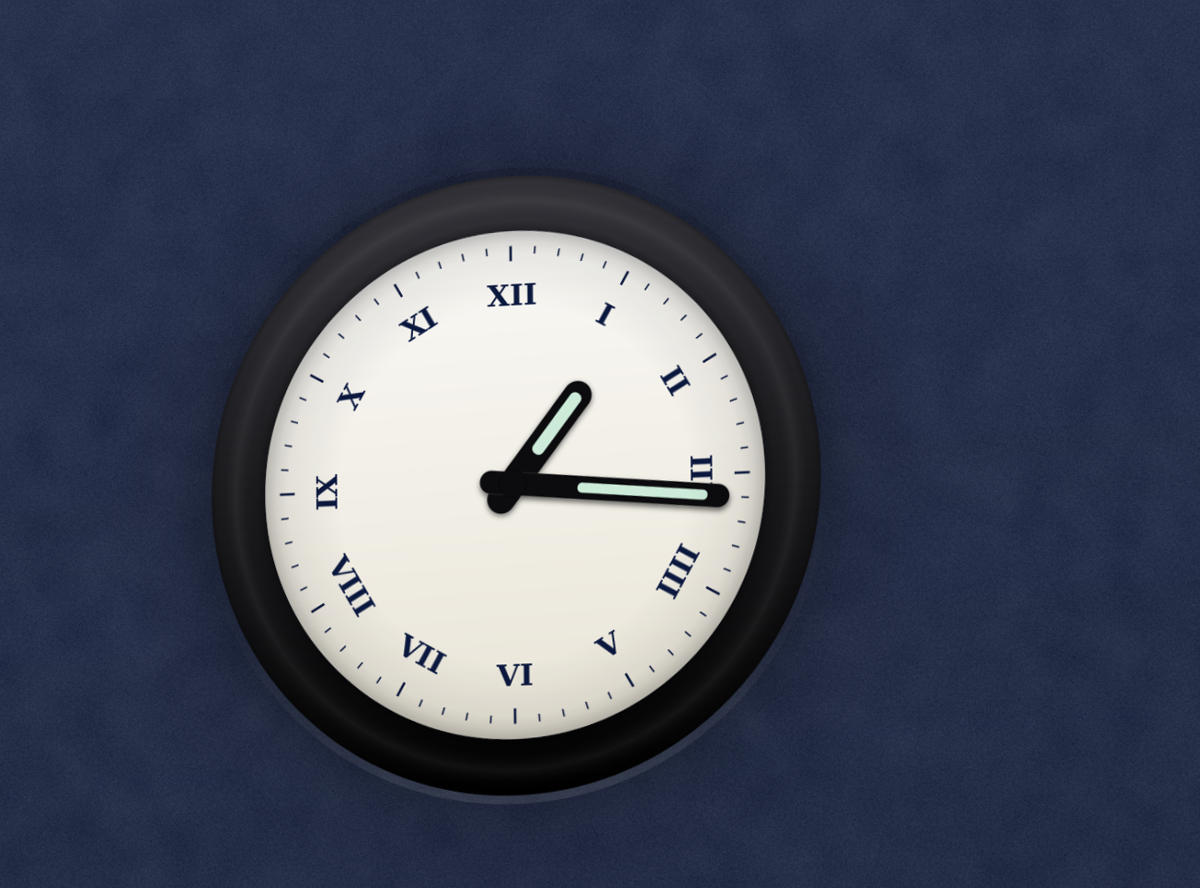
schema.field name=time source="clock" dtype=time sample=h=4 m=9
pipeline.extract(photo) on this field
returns h=1 m=16
